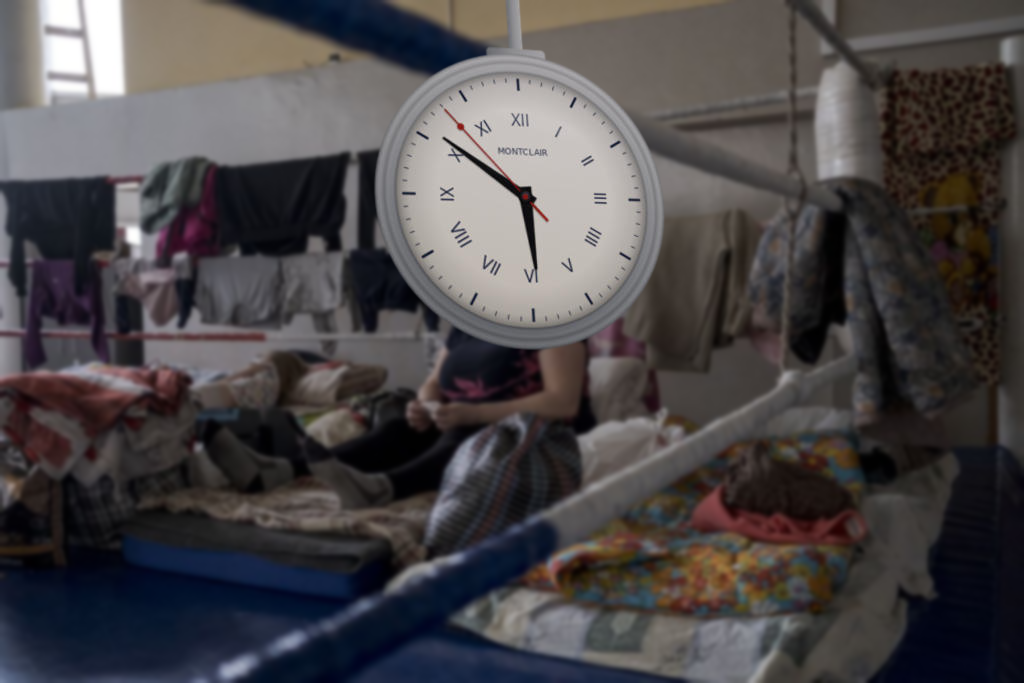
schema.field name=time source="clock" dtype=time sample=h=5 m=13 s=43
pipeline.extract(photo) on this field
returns h=5 m=50 s=53
